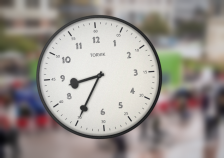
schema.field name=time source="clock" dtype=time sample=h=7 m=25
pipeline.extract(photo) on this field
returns h=8 m=35
